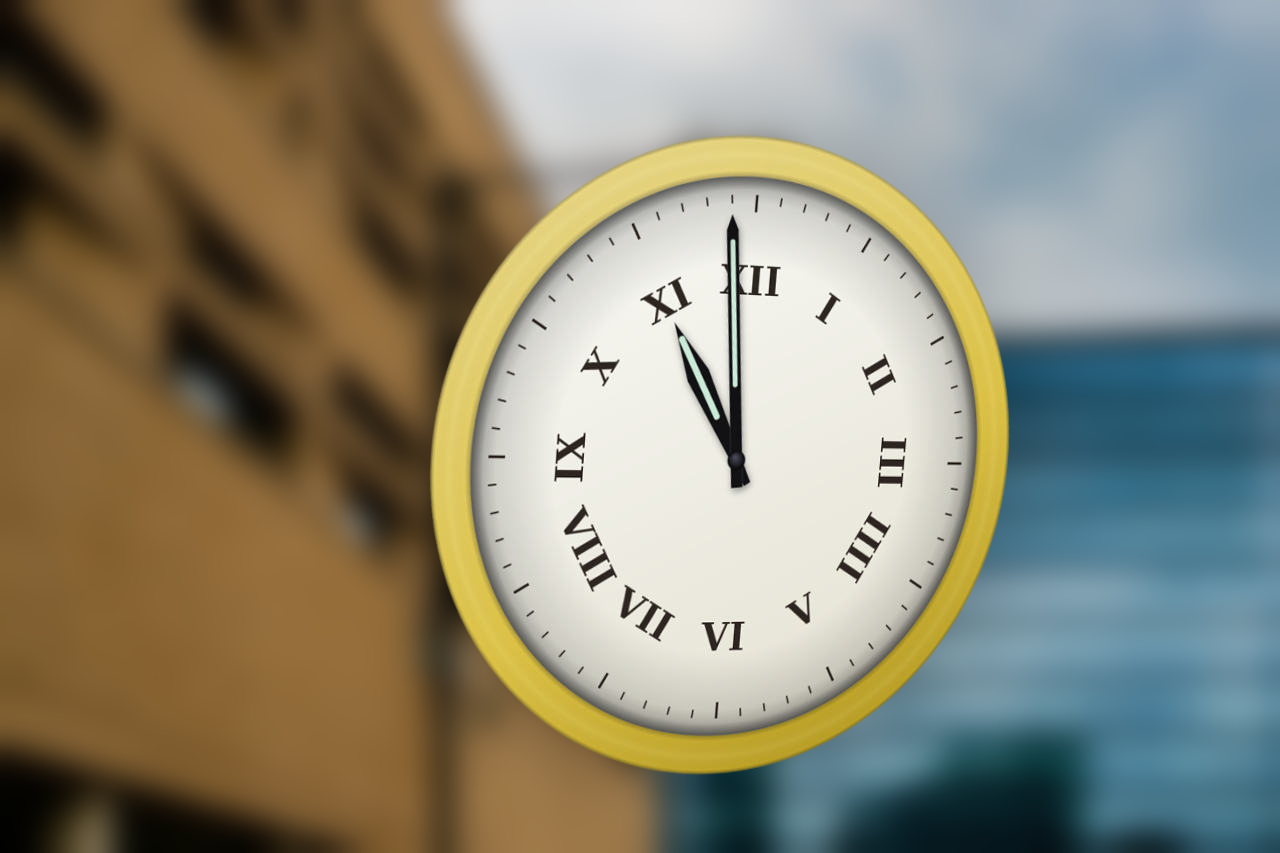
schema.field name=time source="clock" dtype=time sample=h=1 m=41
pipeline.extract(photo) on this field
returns h=10 m=59
